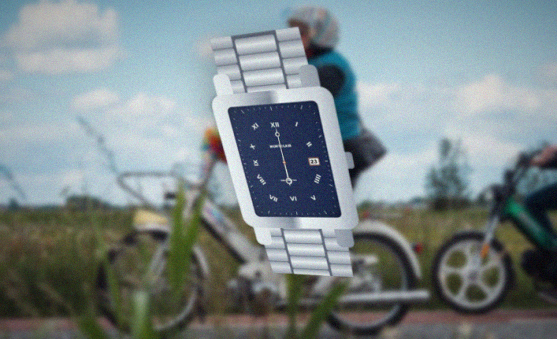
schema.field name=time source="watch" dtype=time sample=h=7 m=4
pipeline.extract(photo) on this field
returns h=6 m=0
